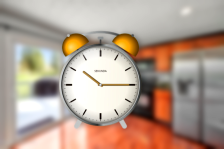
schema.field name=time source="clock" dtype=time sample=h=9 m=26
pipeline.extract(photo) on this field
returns h=10 m=15
